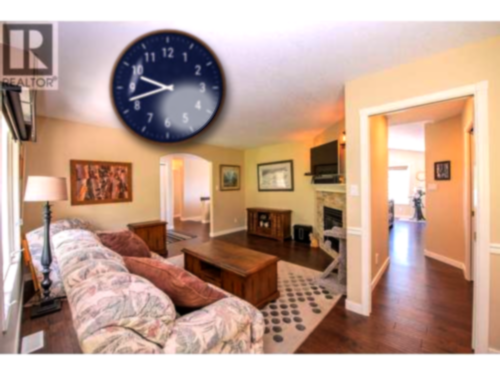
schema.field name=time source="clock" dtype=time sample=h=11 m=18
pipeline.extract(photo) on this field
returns h=9 m=42
